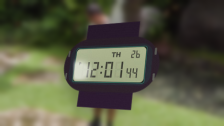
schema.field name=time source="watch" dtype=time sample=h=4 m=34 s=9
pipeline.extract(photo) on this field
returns h=12 m=1 s=44
